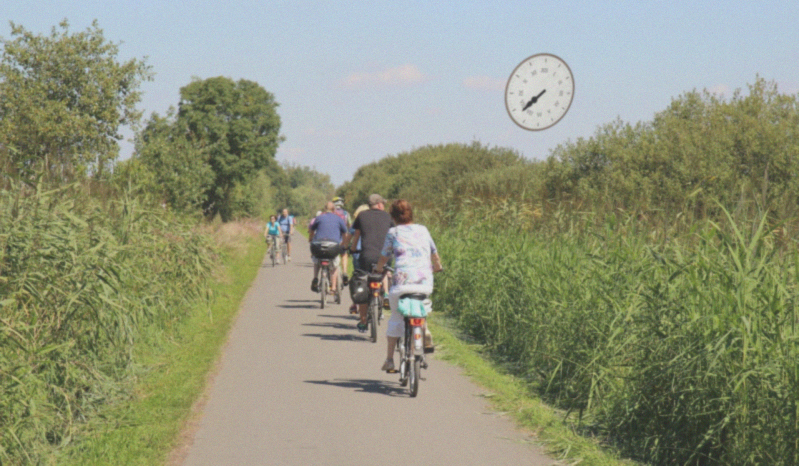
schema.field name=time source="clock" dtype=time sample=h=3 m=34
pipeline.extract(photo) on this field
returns h=7 m=38
